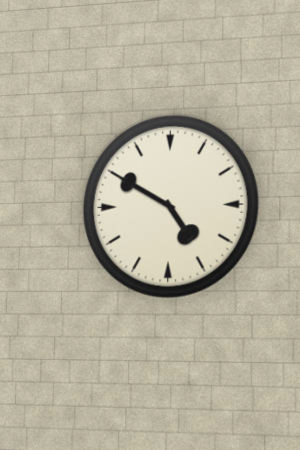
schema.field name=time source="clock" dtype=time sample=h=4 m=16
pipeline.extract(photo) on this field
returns h=4 m=50
